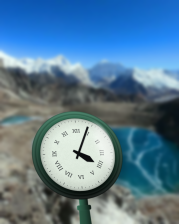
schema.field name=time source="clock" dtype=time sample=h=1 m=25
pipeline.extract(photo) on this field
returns h=4 m=4
